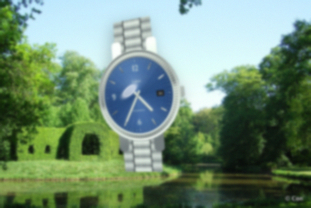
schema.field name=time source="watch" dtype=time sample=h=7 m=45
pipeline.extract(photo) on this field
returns h=4 m=35
